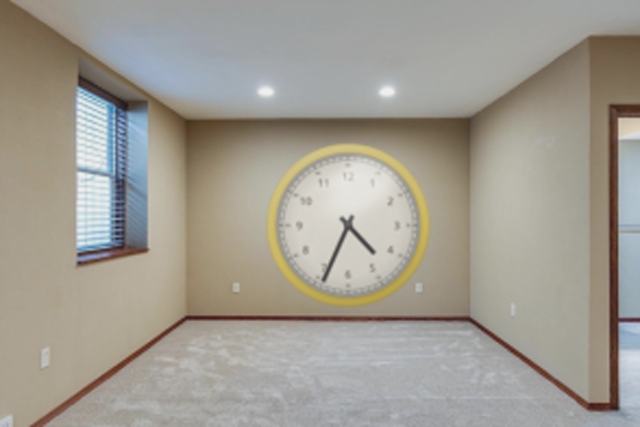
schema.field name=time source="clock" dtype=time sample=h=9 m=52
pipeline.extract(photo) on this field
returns h=4 m=34
